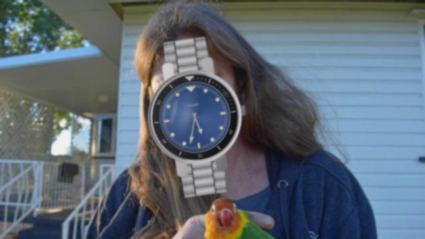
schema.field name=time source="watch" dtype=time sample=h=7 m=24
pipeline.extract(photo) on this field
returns h=5 m=33
